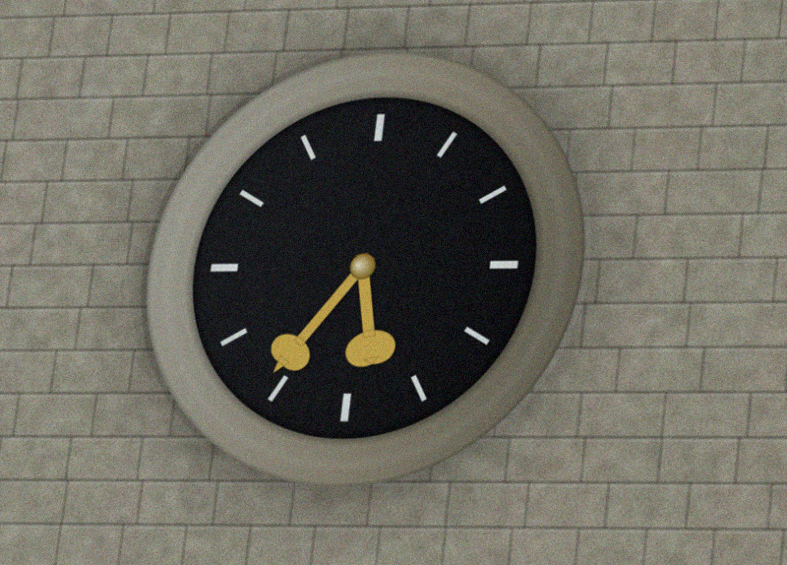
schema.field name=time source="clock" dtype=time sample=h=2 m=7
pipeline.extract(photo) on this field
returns h=5 m=36
